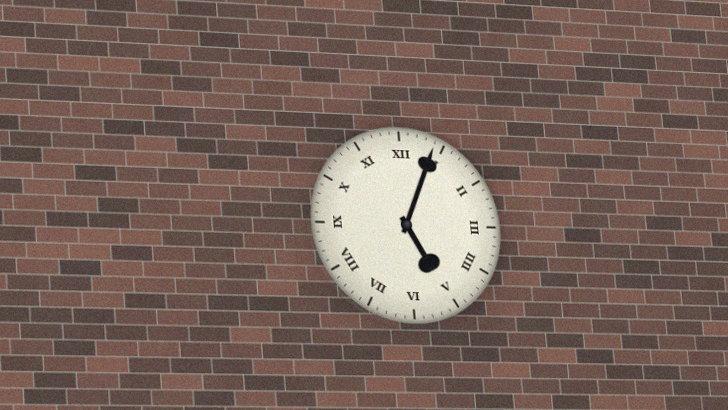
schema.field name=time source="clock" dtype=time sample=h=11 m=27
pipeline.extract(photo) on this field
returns h=5 m=4
